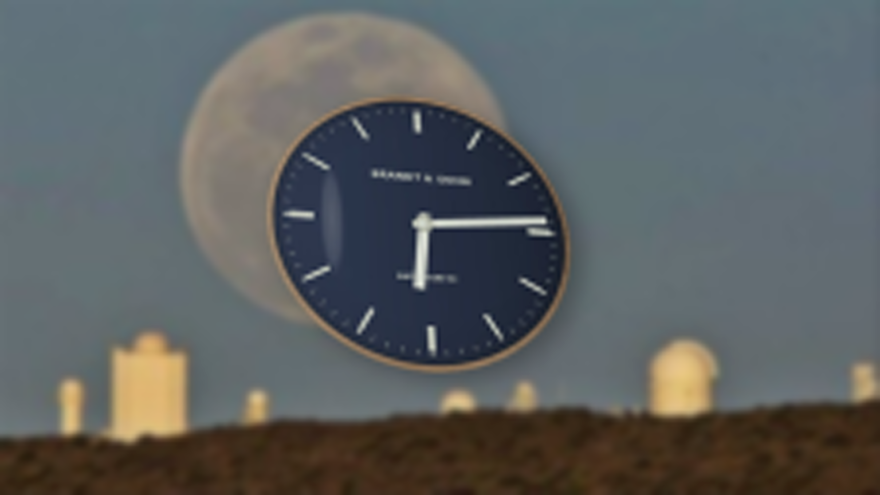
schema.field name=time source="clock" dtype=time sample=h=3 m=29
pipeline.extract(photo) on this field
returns h=6 m=14
